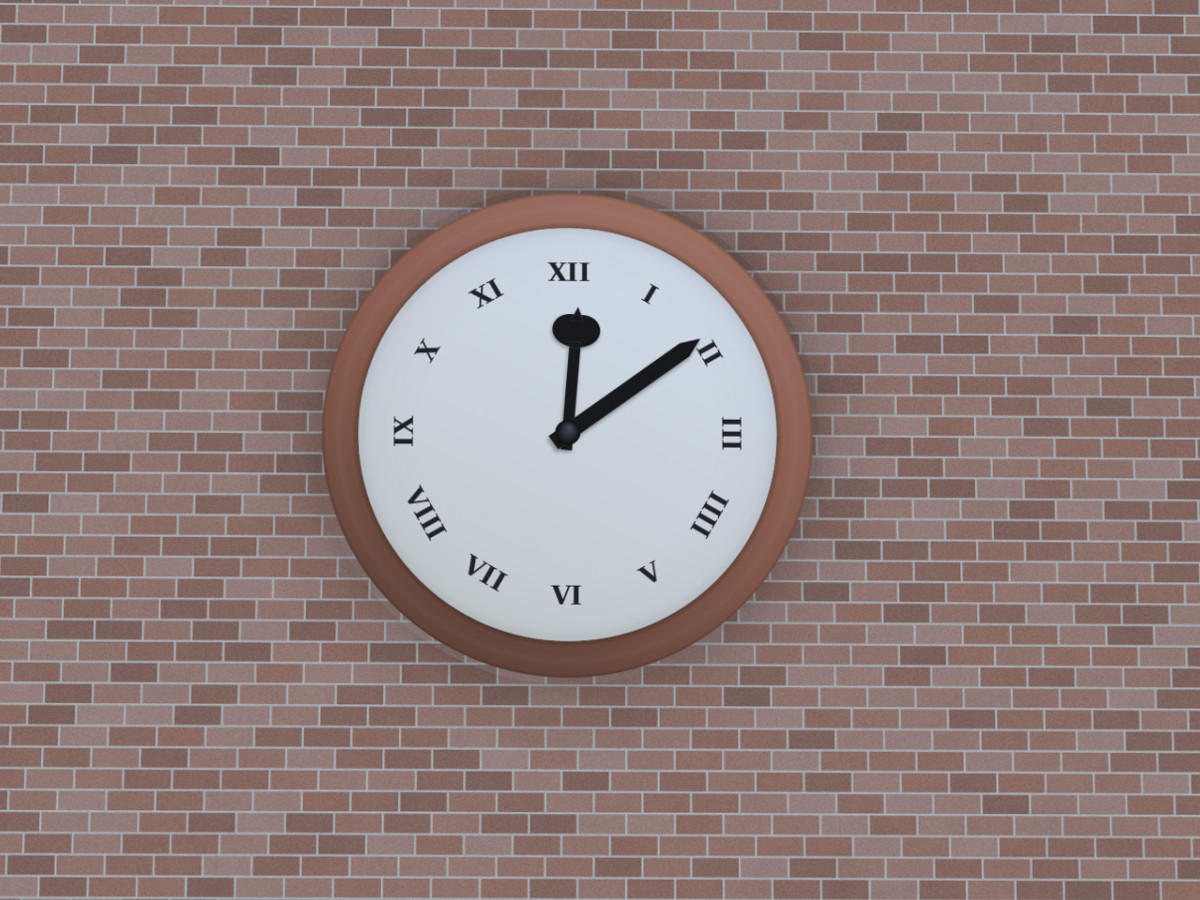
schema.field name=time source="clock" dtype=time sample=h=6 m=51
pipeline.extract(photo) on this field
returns h=12 m=9
